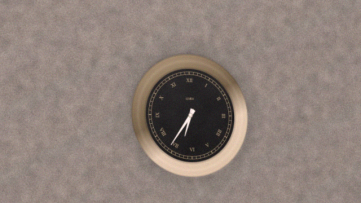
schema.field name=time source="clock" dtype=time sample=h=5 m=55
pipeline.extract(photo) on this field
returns h=6 m=36
